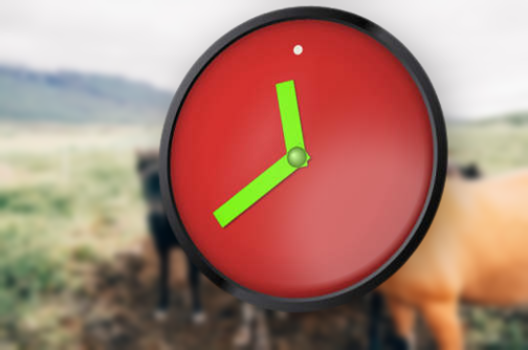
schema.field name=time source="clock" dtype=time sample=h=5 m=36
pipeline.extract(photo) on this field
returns h=11 m=39
